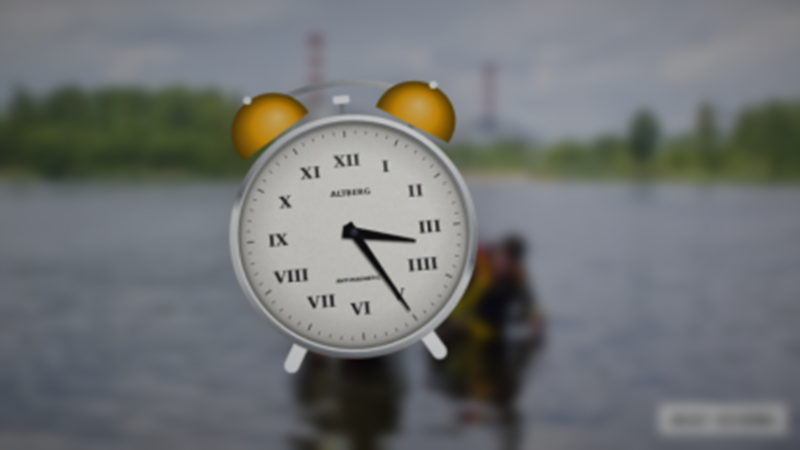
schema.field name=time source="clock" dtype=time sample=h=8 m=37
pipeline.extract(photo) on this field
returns h=3 m=25
